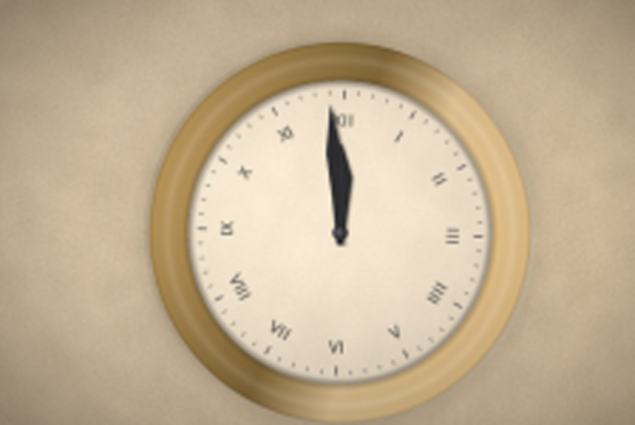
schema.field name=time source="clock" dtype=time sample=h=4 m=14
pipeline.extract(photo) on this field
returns h=11 m=59
